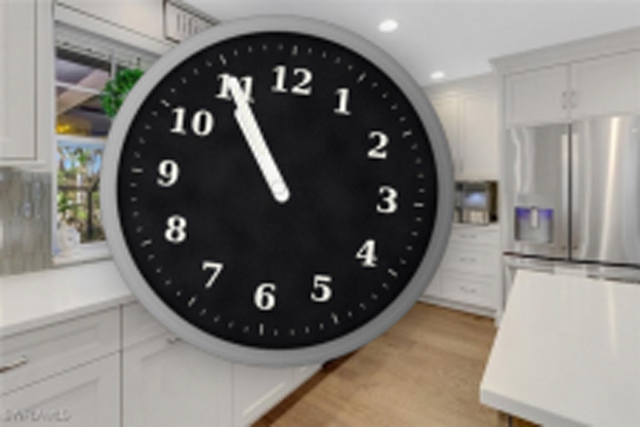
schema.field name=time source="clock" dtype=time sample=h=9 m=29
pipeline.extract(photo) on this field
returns h=10 m=55
